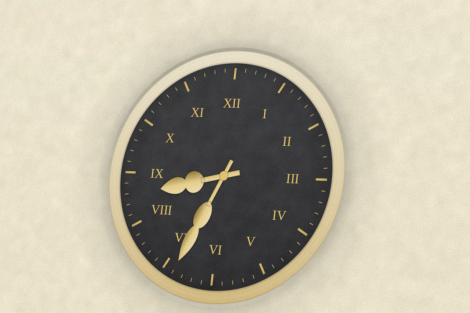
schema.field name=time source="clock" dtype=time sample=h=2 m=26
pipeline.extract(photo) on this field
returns h=8 m=34
